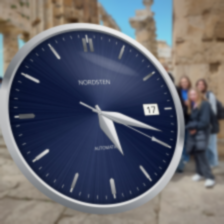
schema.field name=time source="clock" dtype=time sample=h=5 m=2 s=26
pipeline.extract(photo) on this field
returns h=5 m=18 s=20
